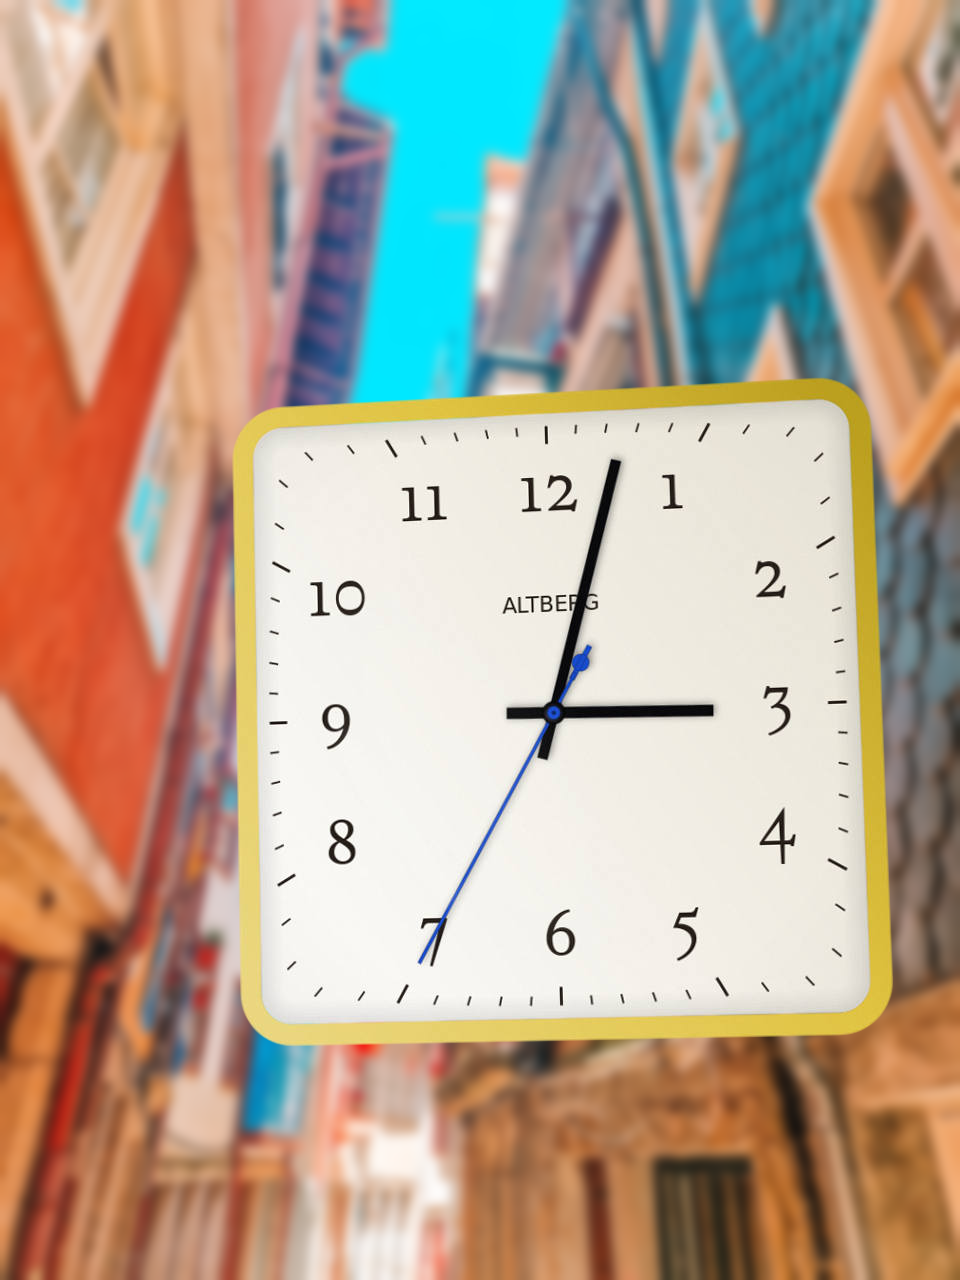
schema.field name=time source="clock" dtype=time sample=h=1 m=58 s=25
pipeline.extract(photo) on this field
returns h=3 m=2 s=35
